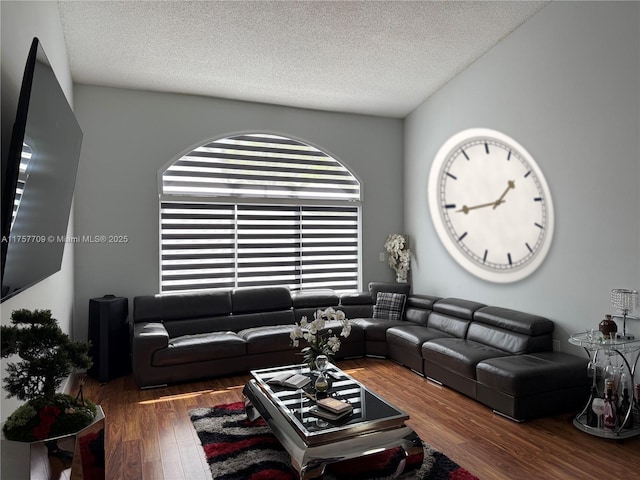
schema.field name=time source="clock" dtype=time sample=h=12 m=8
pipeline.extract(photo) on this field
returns h=1 m=44
